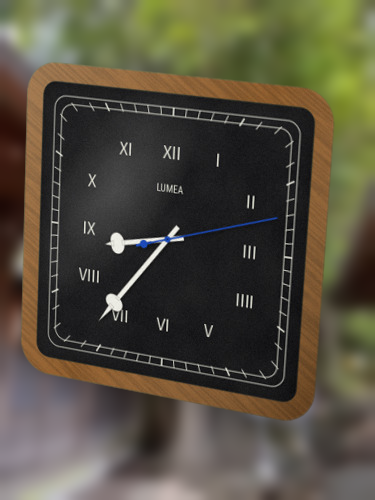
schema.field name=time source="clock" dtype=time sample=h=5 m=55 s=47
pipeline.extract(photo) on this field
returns h=8 m=36 s=12
